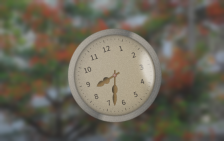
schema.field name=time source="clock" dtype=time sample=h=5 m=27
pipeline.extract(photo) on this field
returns h=8 m=33
